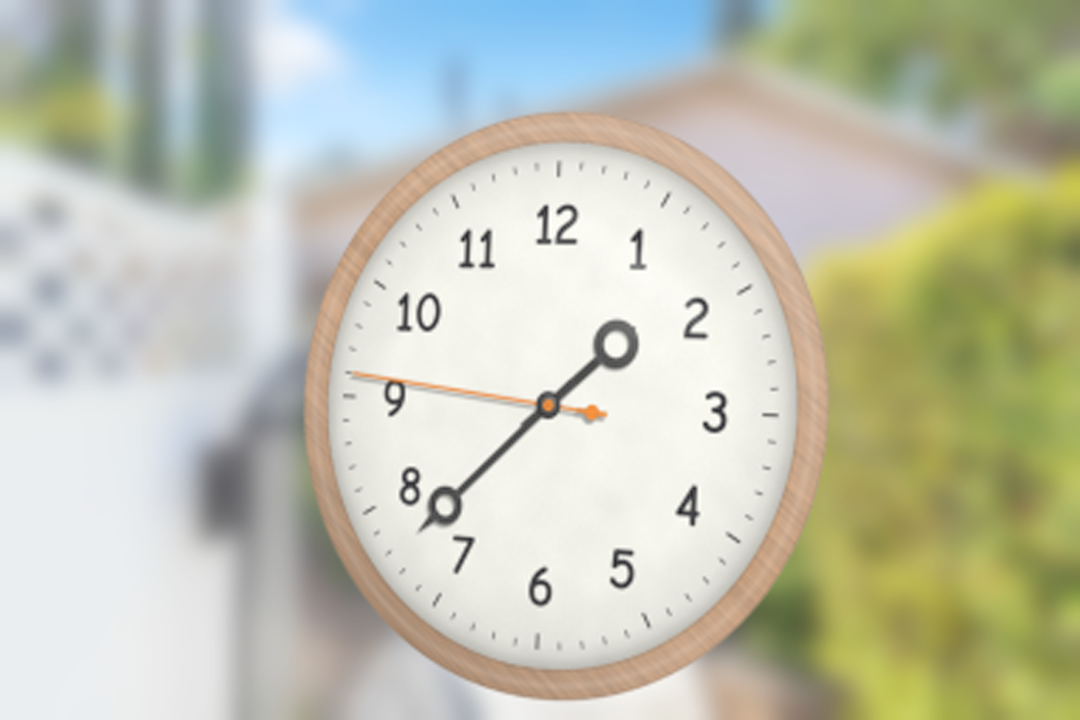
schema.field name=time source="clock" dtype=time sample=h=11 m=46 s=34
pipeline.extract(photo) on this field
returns h=1 m=37 s=46
